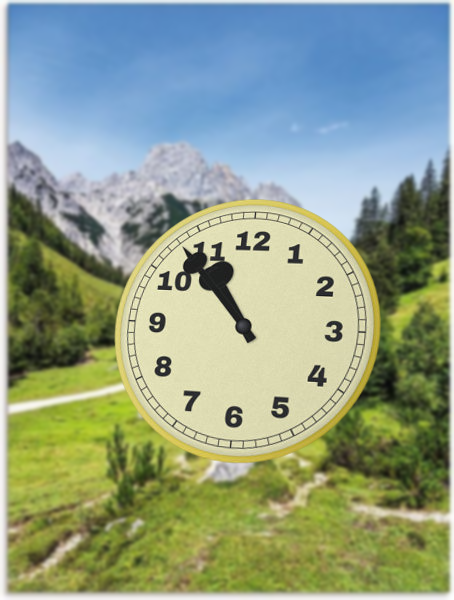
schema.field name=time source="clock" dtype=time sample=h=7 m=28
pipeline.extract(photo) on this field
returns h=10 m=53
